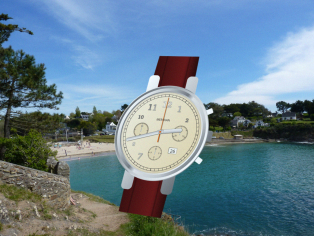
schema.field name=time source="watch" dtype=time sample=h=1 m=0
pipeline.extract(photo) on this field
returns h=2 m=42
